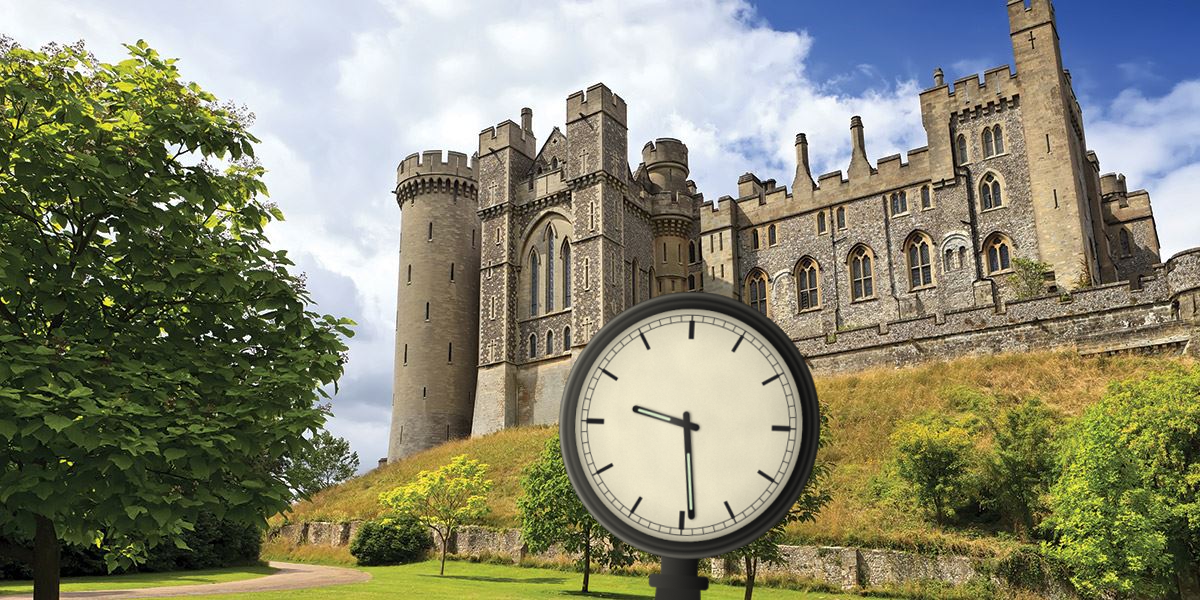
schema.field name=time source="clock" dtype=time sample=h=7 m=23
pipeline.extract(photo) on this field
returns h=9 m=29
